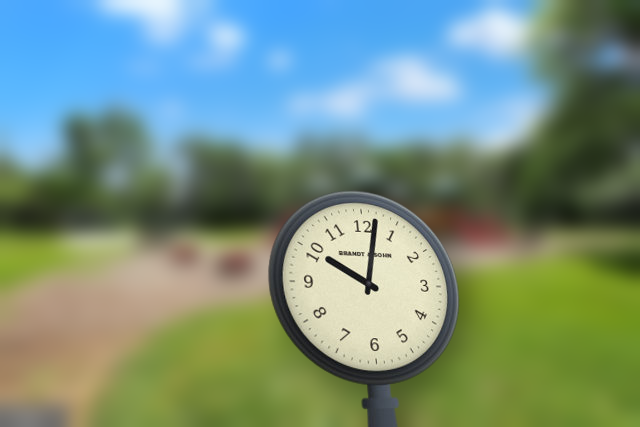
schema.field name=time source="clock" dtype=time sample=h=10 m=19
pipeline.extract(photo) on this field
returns h=10 m=2
